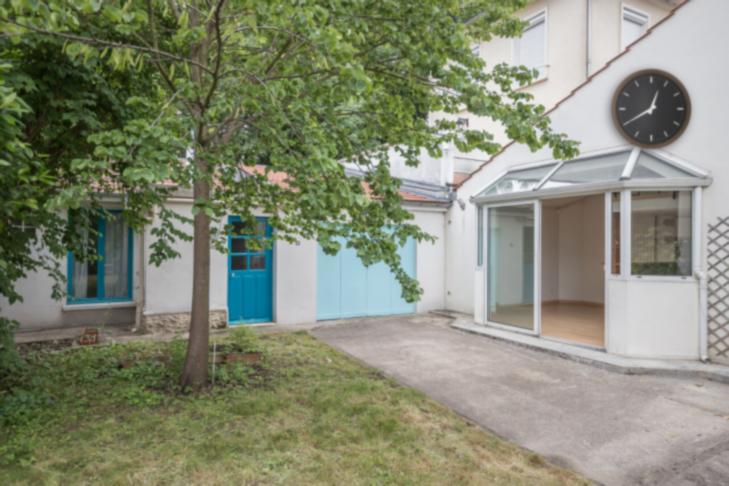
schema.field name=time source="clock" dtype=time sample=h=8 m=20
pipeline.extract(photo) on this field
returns h=12 m=40
